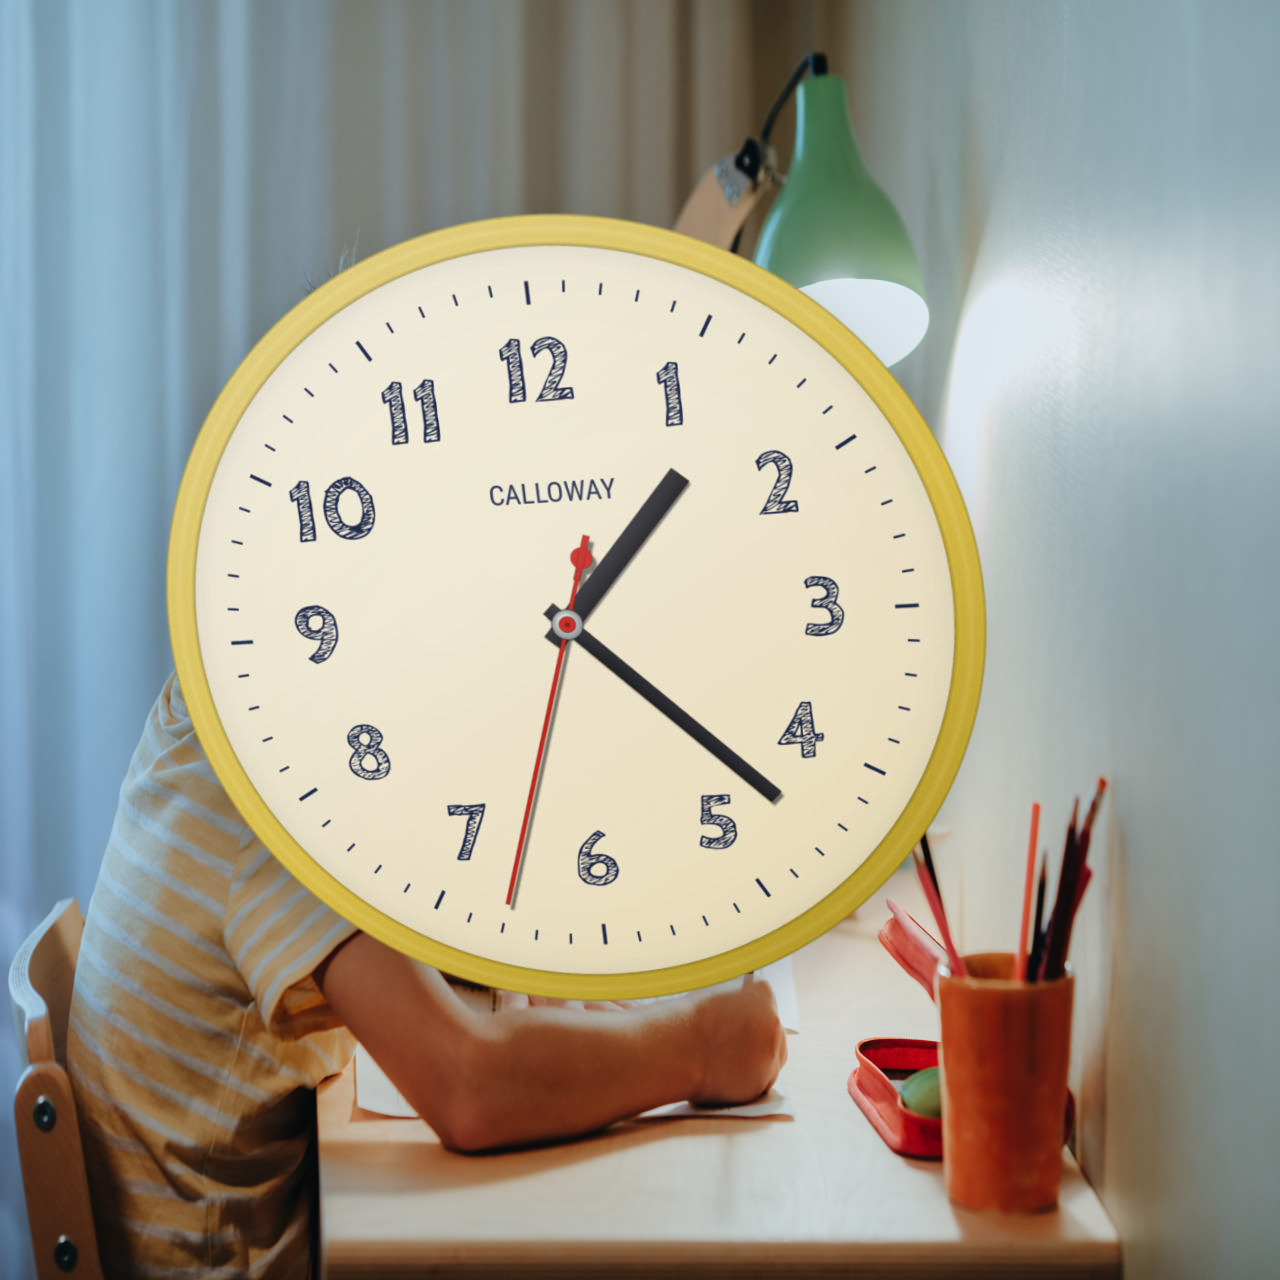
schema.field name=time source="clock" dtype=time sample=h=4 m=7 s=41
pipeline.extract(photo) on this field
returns h=1 m=22 s=33
